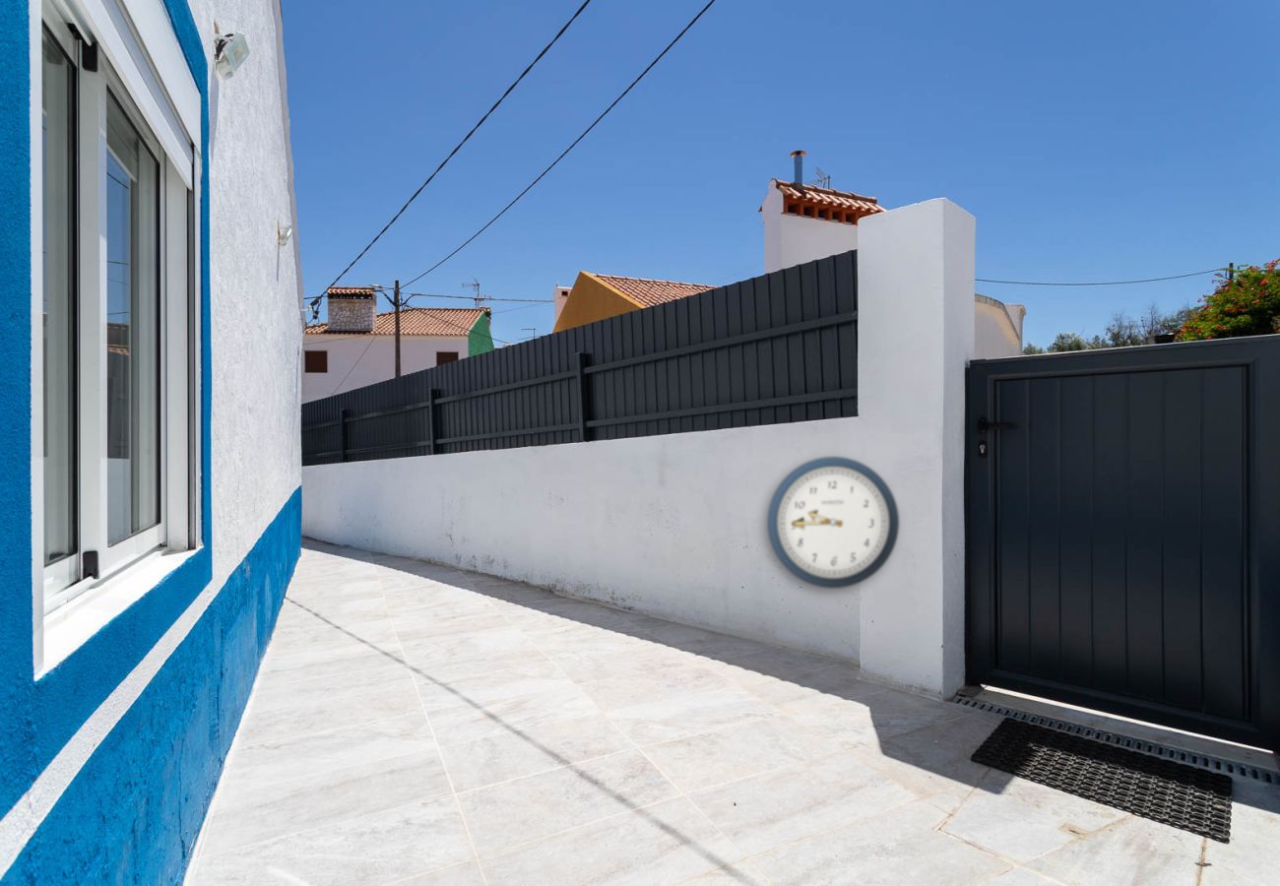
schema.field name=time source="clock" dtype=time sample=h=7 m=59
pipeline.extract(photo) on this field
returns h=9 m=45
